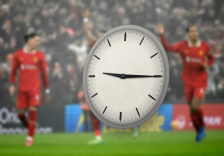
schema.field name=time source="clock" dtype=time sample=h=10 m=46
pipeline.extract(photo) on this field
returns h=9 m=15
